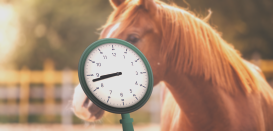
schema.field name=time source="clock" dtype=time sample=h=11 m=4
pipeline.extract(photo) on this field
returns h=8 m=43
